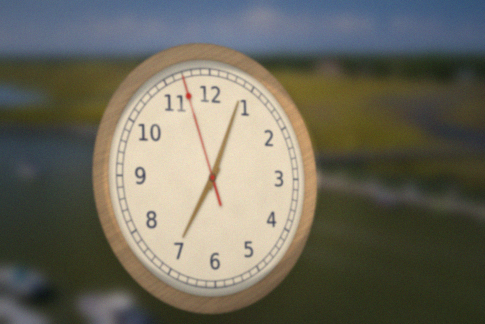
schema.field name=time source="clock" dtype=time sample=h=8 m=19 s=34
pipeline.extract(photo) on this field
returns h=7 m=3 s=57
